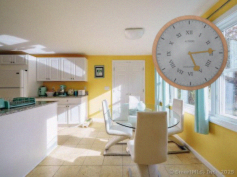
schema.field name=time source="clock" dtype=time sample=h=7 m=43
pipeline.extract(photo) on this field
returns h=5 m=14
